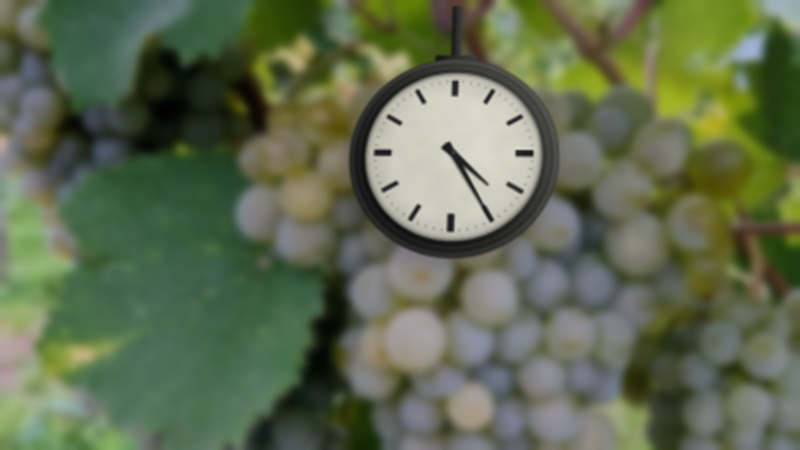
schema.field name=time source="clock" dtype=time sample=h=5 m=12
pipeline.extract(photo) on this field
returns h=4 m=25
